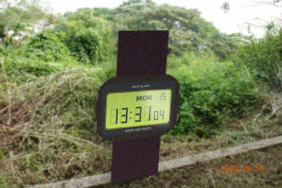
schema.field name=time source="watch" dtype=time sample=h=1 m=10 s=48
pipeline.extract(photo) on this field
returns h=13 m=31 s=4
